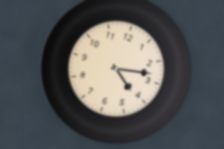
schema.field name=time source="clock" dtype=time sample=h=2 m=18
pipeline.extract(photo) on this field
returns h=4 m=13
